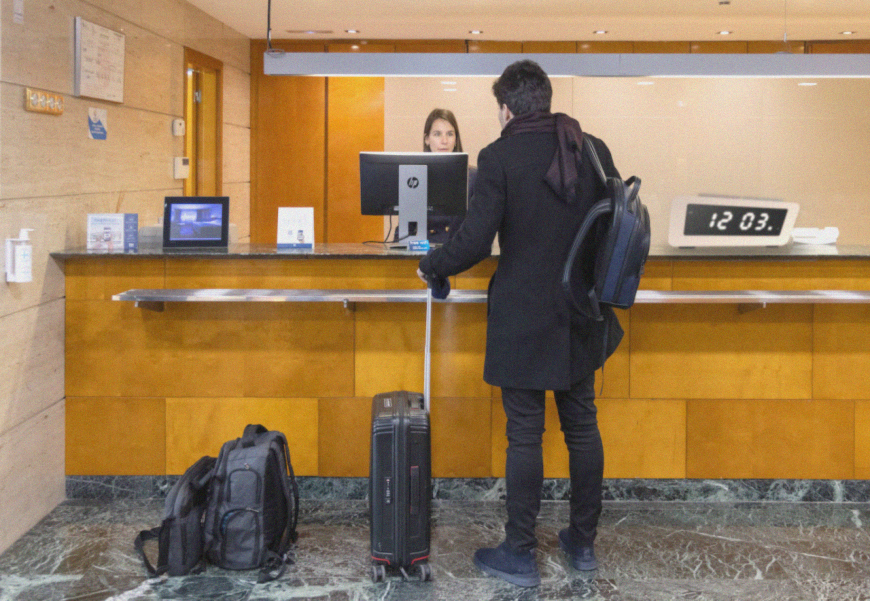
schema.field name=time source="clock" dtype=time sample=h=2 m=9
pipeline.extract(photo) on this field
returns h=12 m=3
